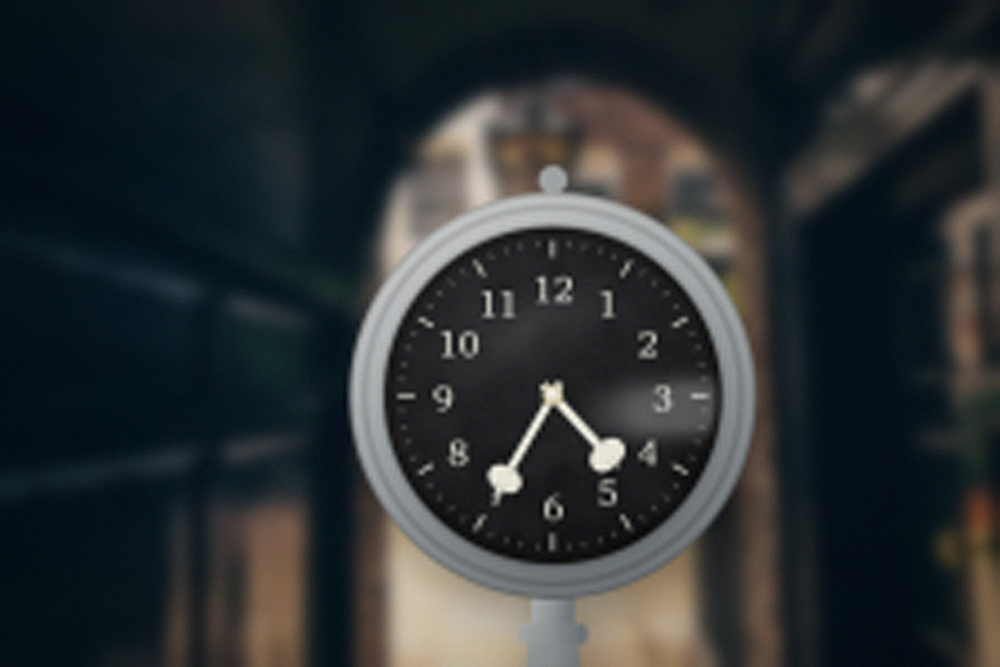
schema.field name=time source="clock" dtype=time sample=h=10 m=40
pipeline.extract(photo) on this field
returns h=4 m=35
